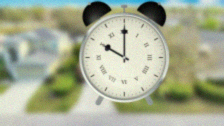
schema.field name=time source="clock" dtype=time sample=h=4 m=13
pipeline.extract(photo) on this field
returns h=10 m=0
